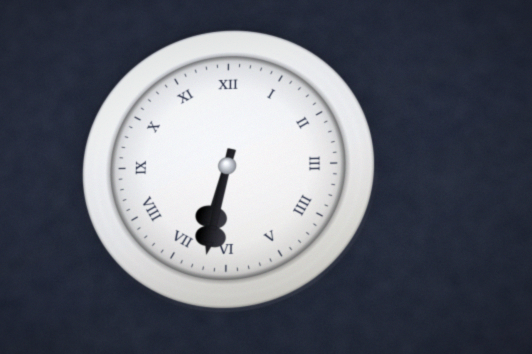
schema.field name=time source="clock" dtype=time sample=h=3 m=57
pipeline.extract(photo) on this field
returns h=6 m=32
